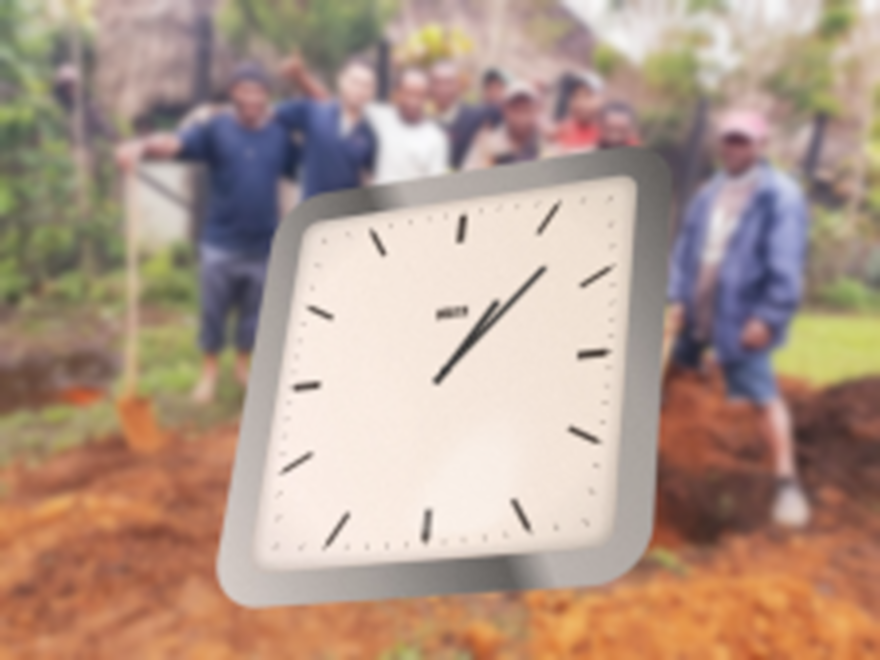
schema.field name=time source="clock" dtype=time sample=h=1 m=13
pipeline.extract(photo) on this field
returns h=1 m=7
